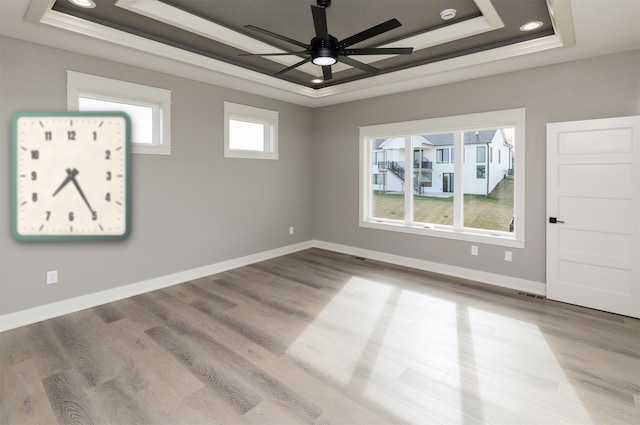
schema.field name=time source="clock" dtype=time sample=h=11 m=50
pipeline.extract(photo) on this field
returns h=7 m=25
